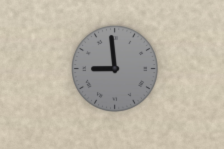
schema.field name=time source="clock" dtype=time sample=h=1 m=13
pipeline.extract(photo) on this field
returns h=8 m=59
